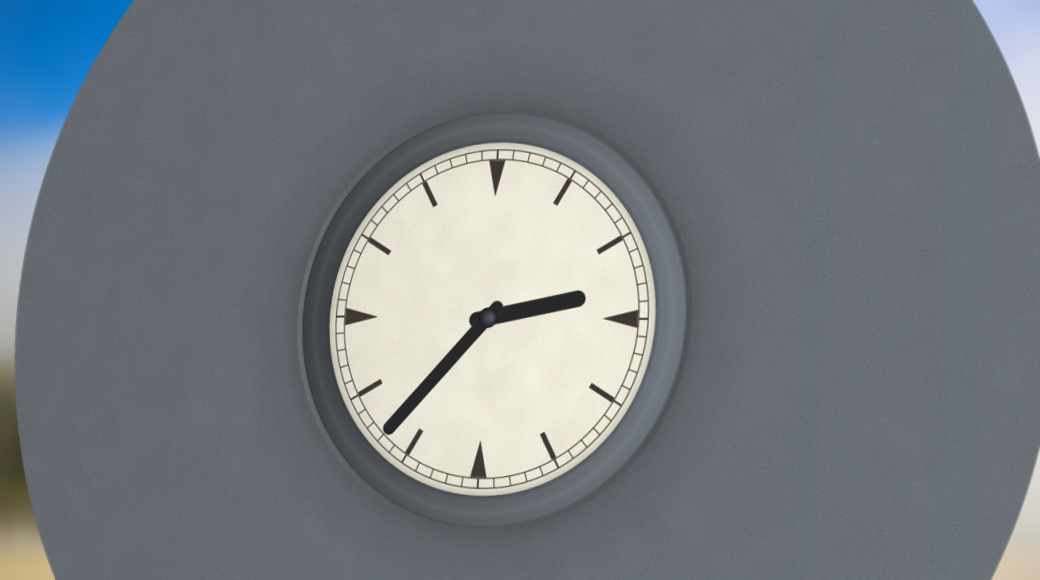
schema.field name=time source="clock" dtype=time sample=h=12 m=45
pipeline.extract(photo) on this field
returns h=2 m=37
